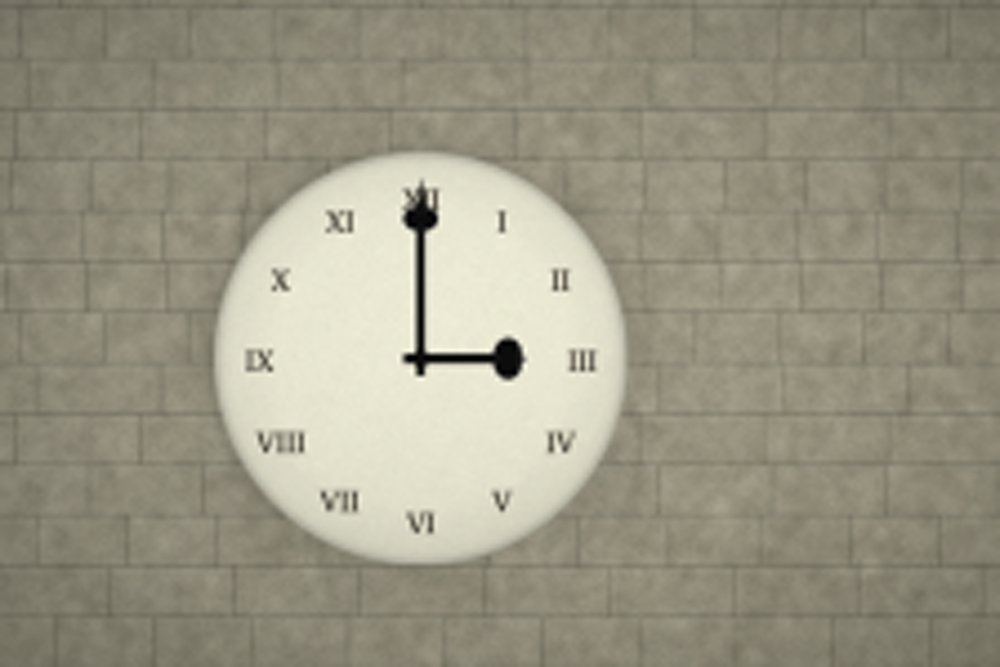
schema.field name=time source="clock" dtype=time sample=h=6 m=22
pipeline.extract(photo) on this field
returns h=3 m=0
